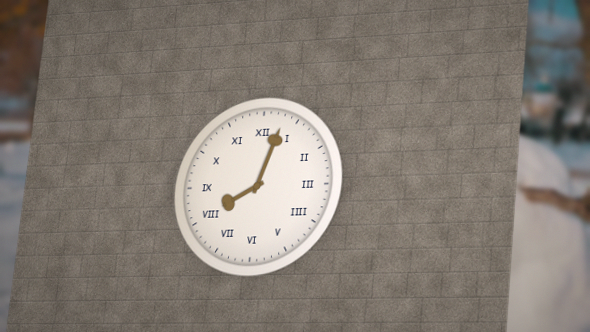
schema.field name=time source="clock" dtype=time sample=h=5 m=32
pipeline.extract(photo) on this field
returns h=8 m=3
